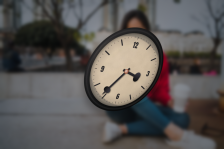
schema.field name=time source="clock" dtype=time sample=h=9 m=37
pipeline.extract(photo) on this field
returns h=3 m=36
